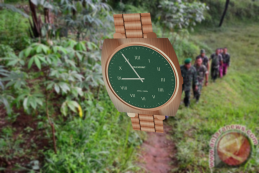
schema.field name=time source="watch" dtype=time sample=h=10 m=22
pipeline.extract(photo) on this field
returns h=8 m=55
